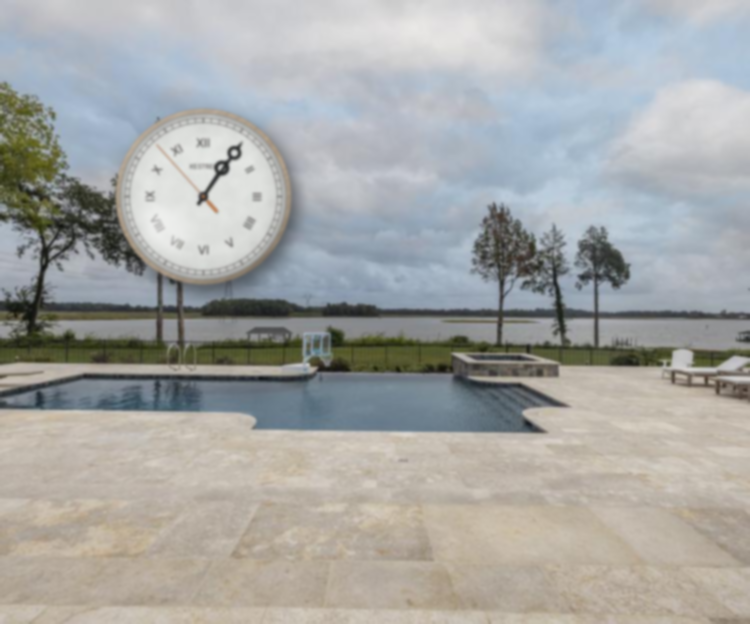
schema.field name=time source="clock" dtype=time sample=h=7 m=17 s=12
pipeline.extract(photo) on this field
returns h=1 m=5 s=53
